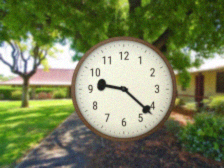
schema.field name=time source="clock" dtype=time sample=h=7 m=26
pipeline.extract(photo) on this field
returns h=9 m=22
